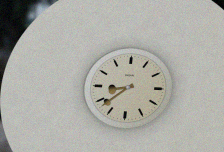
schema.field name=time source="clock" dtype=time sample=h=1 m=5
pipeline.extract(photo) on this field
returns h=8 m=38
